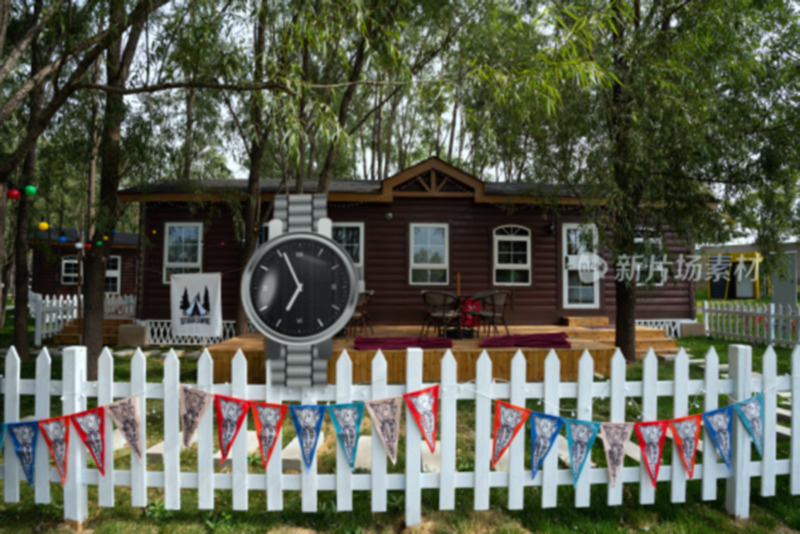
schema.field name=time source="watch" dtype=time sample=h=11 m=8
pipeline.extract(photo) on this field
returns h=6 m=56
